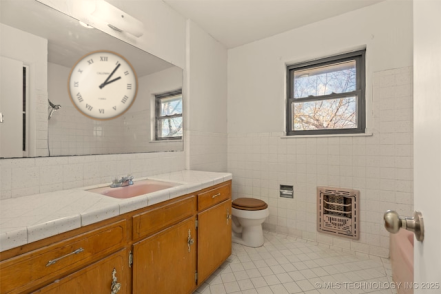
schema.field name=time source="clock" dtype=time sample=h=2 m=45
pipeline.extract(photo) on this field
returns h=2 m=6
